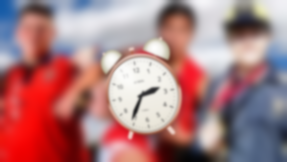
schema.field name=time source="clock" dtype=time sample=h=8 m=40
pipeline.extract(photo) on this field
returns h=2 m=36
